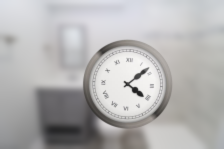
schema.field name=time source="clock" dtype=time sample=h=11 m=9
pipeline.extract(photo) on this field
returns h=4 m=8
